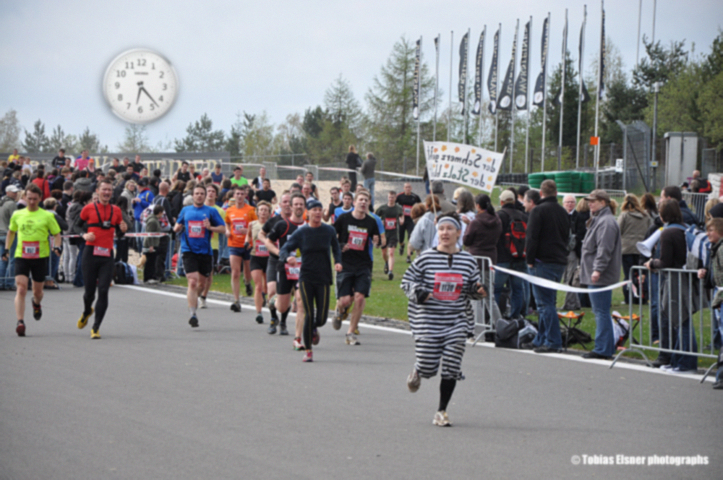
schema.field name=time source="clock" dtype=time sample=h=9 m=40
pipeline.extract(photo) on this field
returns h=6 m=23
